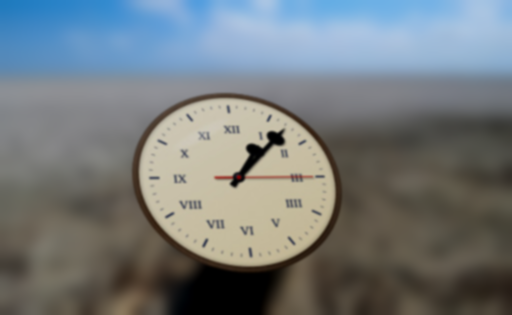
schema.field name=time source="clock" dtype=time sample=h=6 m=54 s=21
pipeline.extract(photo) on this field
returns h=1 m=7 s=15
